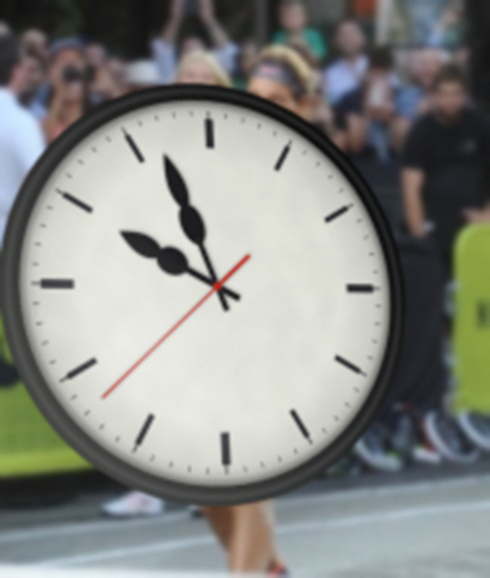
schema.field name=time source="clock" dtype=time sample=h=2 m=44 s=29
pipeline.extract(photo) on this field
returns h=9 m=56 s=38
